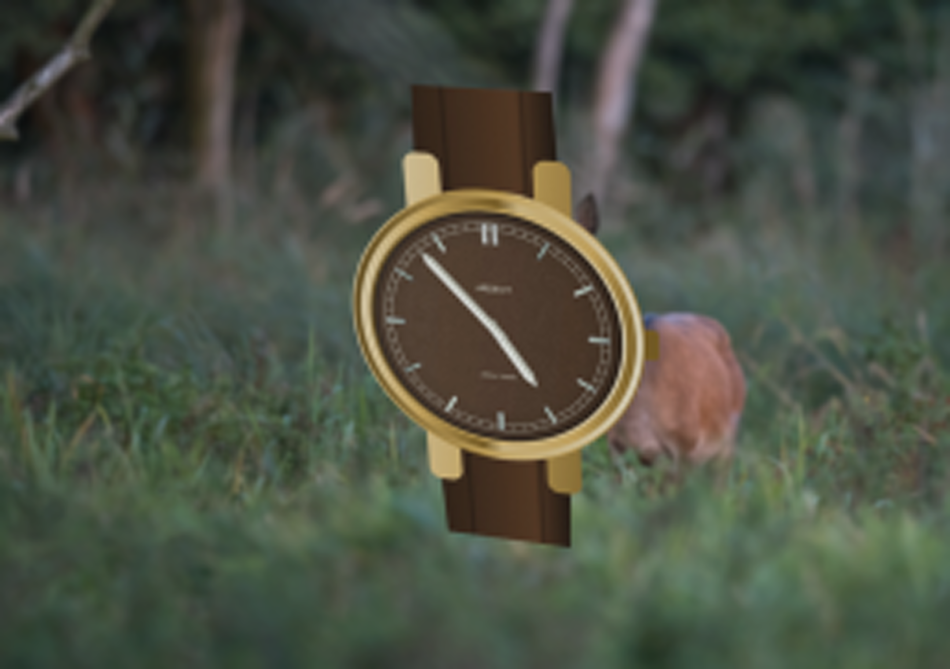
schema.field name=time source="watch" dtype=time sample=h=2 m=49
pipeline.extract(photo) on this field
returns h=4 m=53
